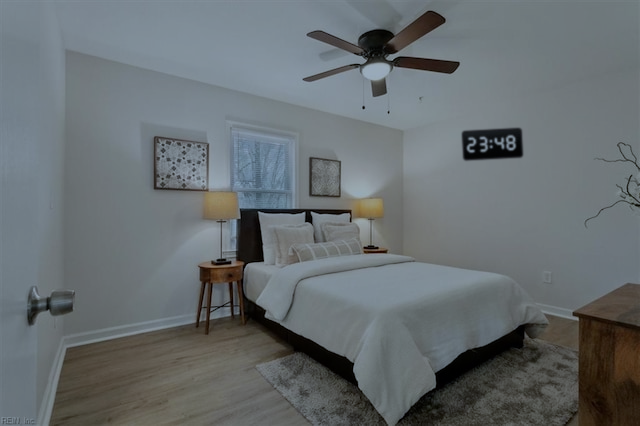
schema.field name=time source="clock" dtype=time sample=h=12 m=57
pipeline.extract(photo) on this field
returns h=23 m=48
